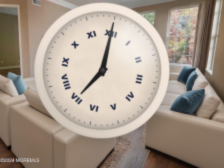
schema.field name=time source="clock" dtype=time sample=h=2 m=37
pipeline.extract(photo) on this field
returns h=7 m=0
